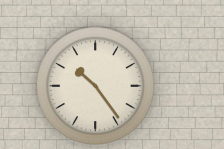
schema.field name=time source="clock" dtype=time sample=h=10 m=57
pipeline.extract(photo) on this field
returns h=10 m=24
